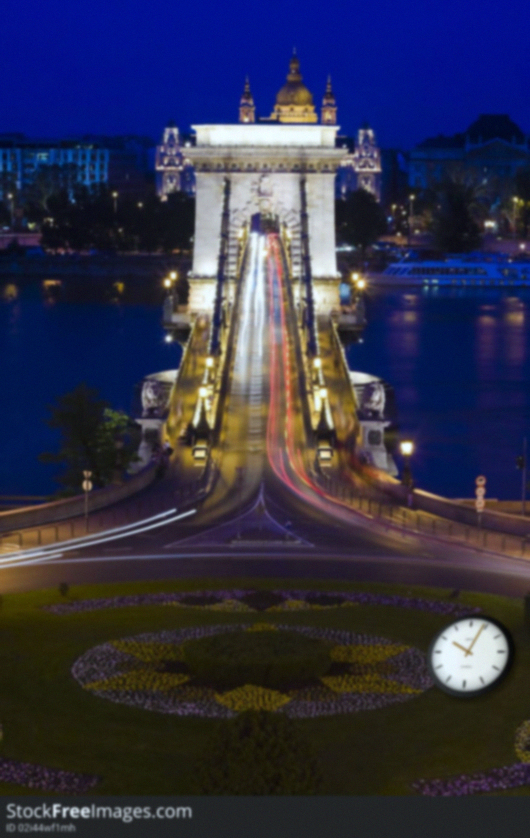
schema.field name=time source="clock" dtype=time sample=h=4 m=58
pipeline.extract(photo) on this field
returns h=10 m=4
